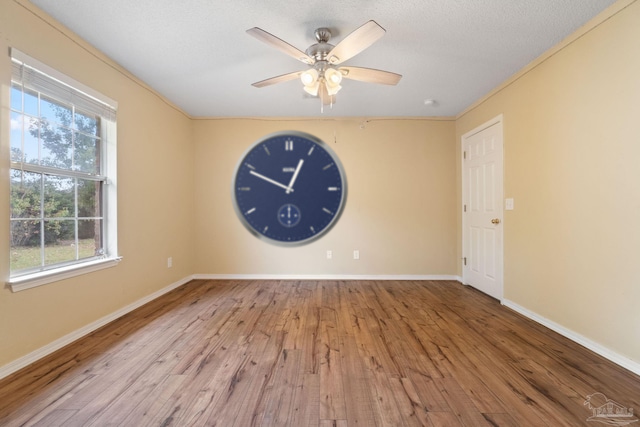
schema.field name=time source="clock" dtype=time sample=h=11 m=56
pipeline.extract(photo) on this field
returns h=12 m=49
